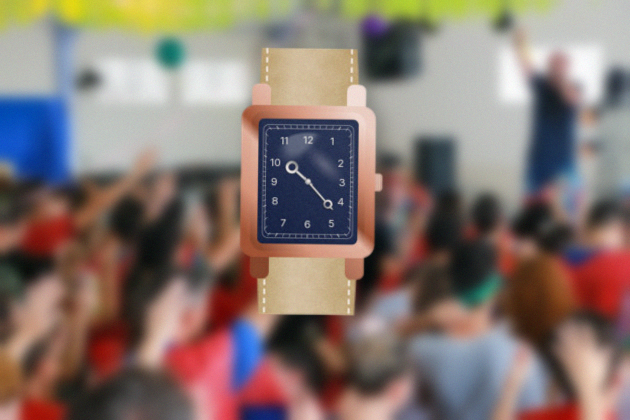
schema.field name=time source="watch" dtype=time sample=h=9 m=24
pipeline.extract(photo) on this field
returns h=10 m=23
